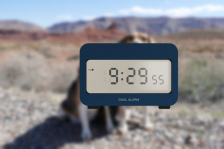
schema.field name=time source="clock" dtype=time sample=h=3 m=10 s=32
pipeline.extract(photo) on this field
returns h=9 m=29 s=55
